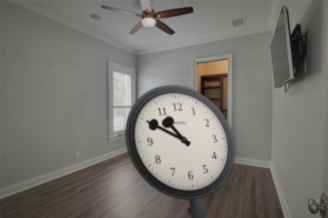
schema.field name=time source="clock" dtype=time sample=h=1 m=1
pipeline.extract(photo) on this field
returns h=10 m=50
